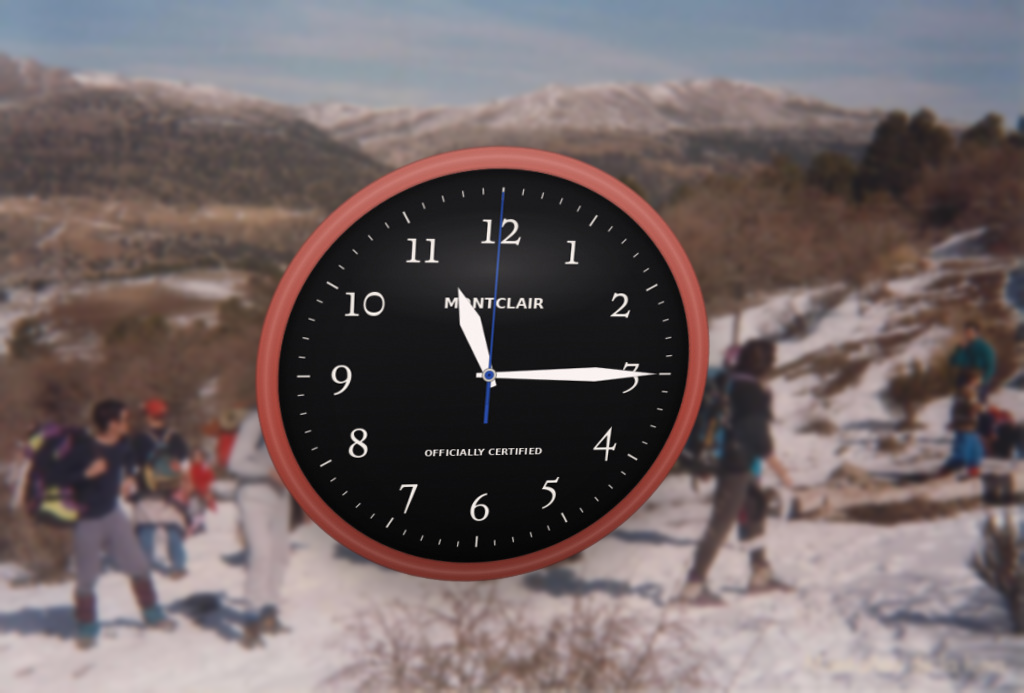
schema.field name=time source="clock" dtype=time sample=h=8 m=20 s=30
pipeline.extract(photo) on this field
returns h=11 m=15 s=0
